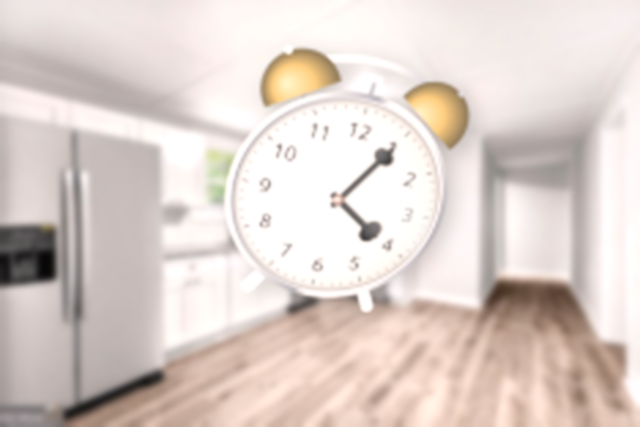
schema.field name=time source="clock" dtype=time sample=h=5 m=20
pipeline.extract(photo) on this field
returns h=4 m=5
